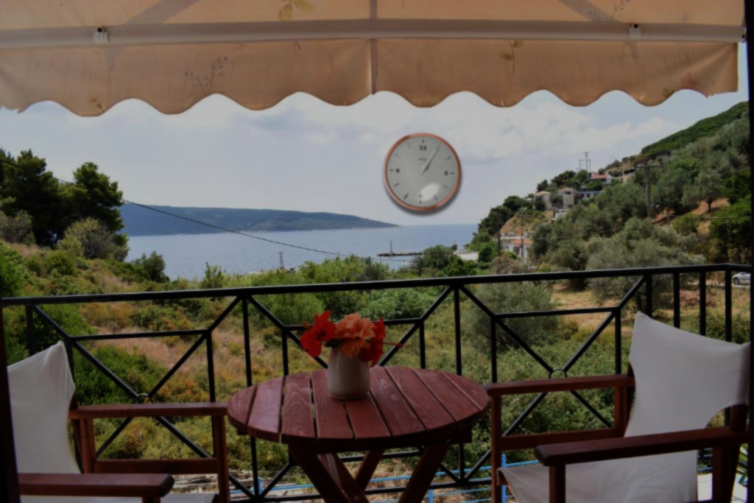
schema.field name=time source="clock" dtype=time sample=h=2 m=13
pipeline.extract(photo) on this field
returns h=1 m=5
